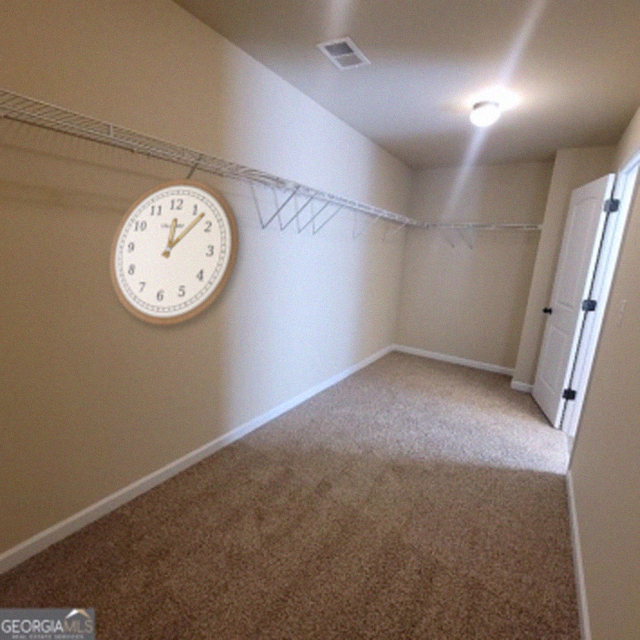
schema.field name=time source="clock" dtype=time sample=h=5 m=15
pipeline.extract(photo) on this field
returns h=12 m=7
